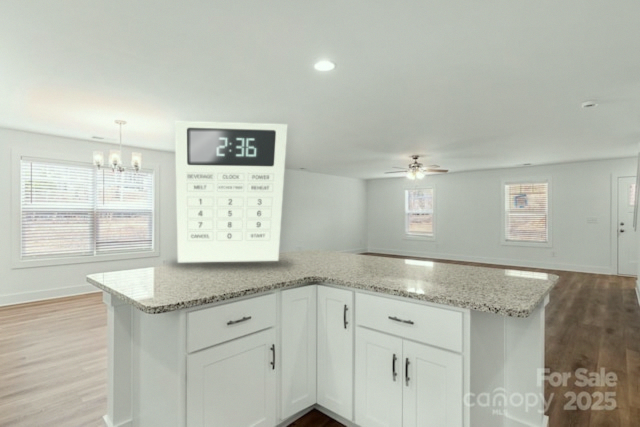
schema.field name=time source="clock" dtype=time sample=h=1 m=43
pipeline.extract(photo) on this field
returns h=2 m=36
